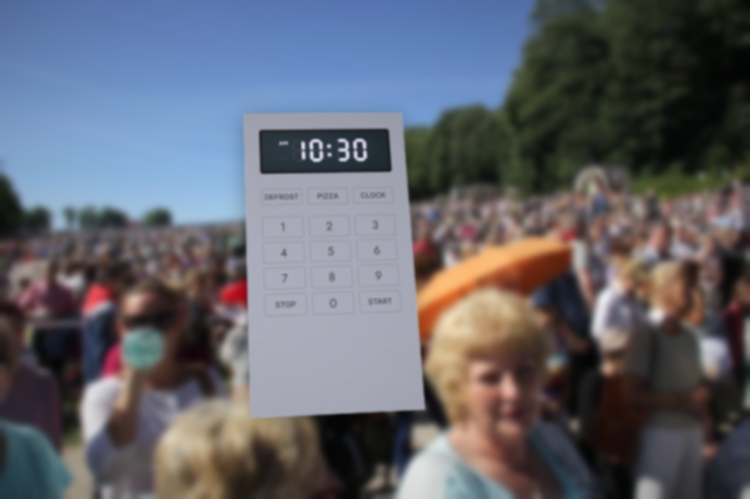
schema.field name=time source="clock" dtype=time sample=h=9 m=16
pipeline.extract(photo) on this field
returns h=10 m=30
